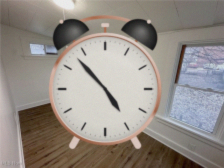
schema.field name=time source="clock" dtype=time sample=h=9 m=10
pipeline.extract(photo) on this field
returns h=4 m=53
